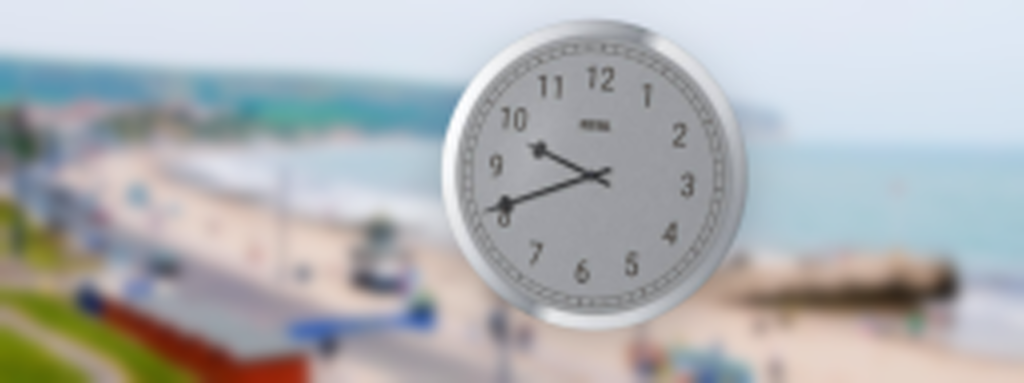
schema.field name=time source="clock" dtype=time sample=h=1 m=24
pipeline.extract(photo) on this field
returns h=9 m=41
